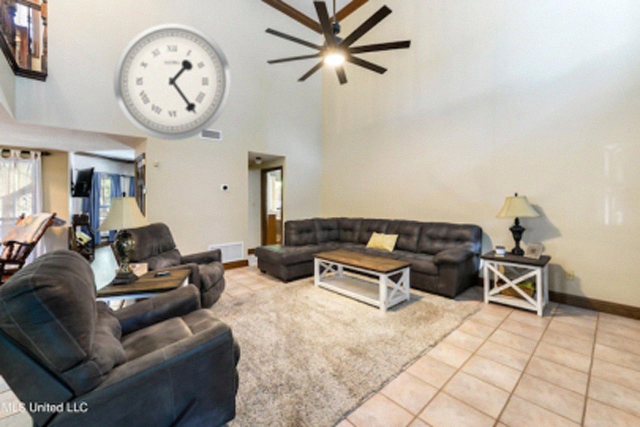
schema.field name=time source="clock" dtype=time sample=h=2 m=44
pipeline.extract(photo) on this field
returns h=1 m=24
